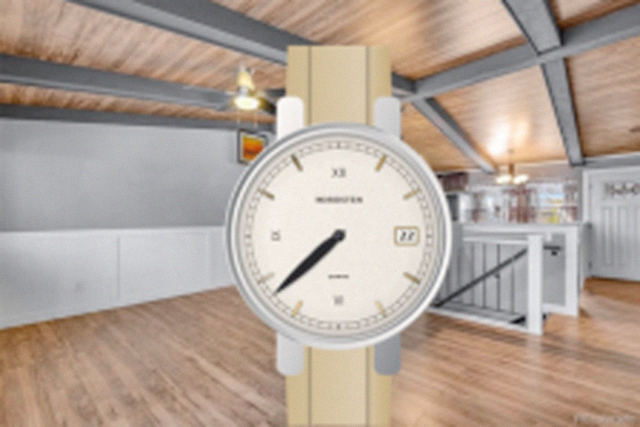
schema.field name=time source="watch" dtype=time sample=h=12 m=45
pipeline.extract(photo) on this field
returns h=7 m=38
